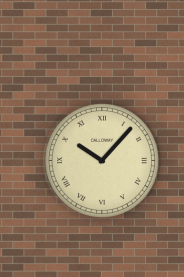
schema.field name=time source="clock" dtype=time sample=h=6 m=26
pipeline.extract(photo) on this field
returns h=10 m=7
